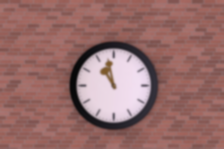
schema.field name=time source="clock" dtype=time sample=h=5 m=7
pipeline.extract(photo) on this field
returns h=10 m=58
